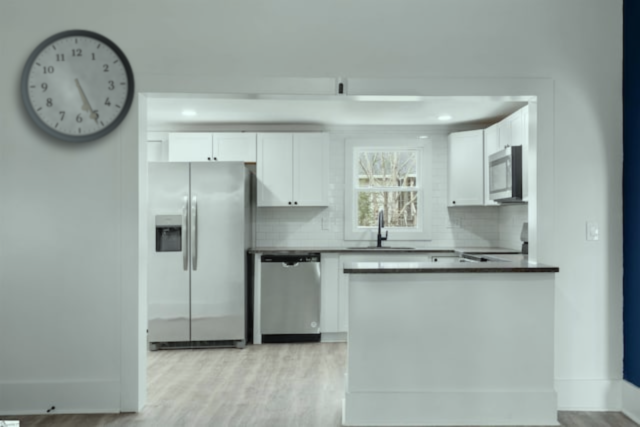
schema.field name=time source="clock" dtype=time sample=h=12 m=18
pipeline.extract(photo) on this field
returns h=5 m=26
